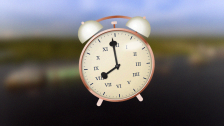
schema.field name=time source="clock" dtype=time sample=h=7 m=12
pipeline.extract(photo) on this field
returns h=7 m=59
